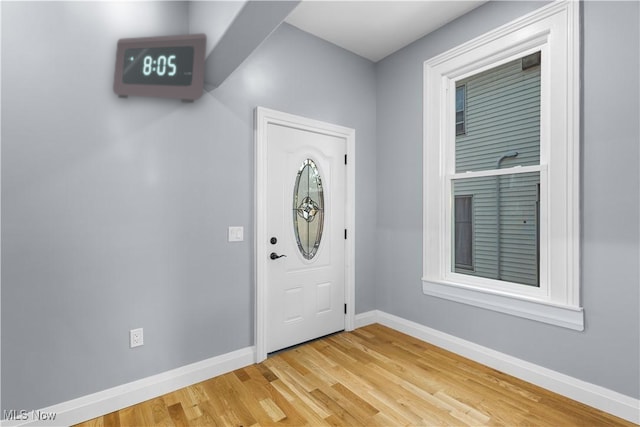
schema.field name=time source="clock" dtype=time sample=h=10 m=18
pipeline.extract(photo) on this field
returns h=8 m=5
